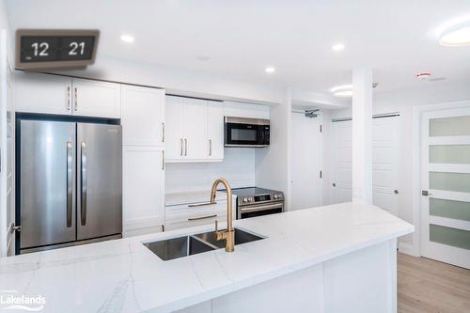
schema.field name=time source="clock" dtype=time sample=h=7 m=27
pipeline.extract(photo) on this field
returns h=12 m=21
